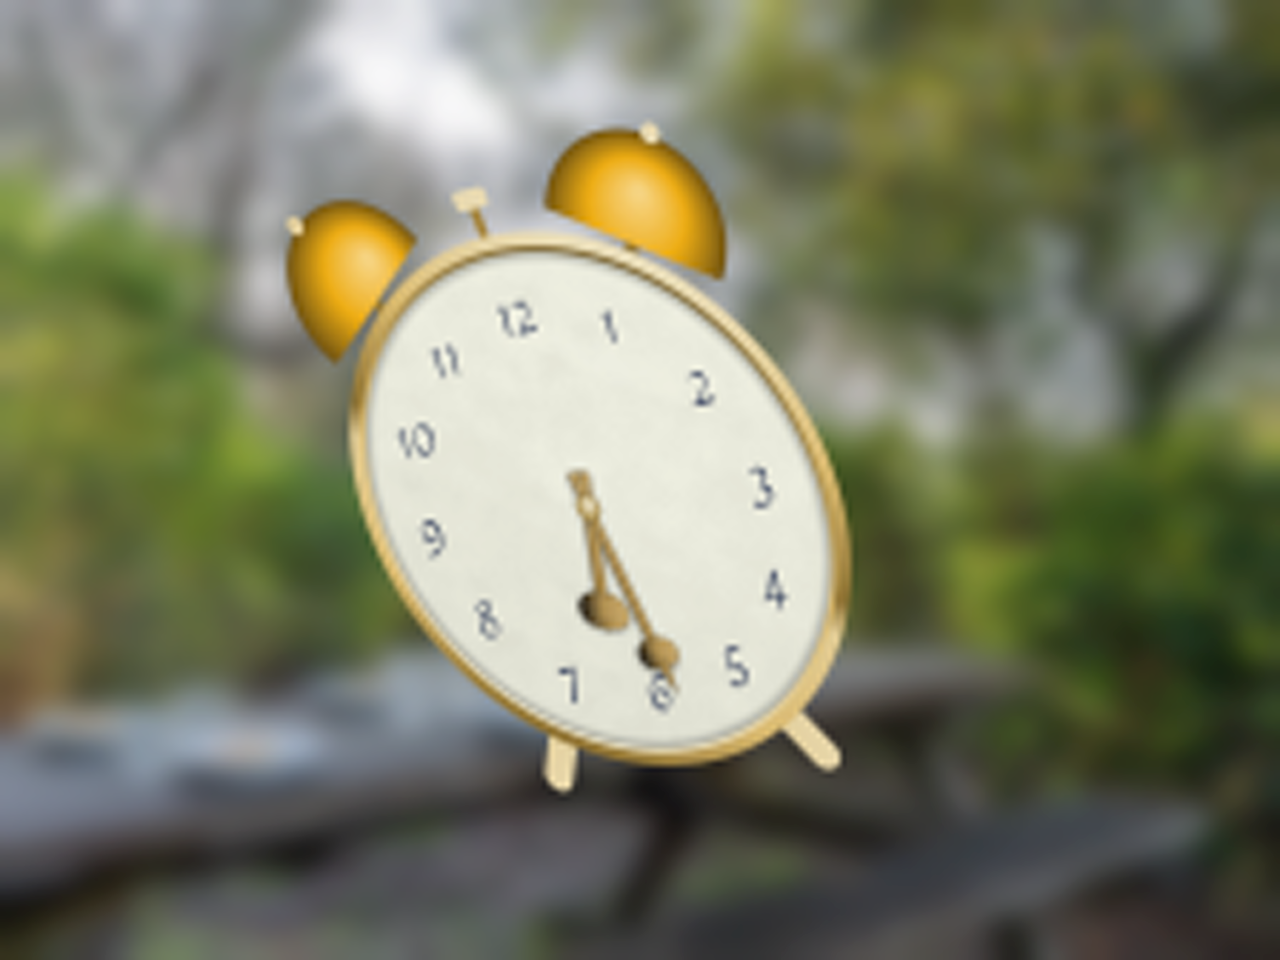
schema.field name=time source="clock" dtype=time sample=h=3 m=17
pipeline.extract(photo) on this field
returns h=6 m=29
